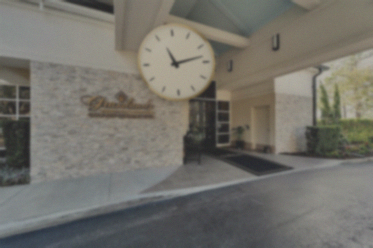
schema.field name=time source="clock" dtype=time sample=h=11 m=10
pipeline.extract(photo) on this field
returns h=11 m=13
